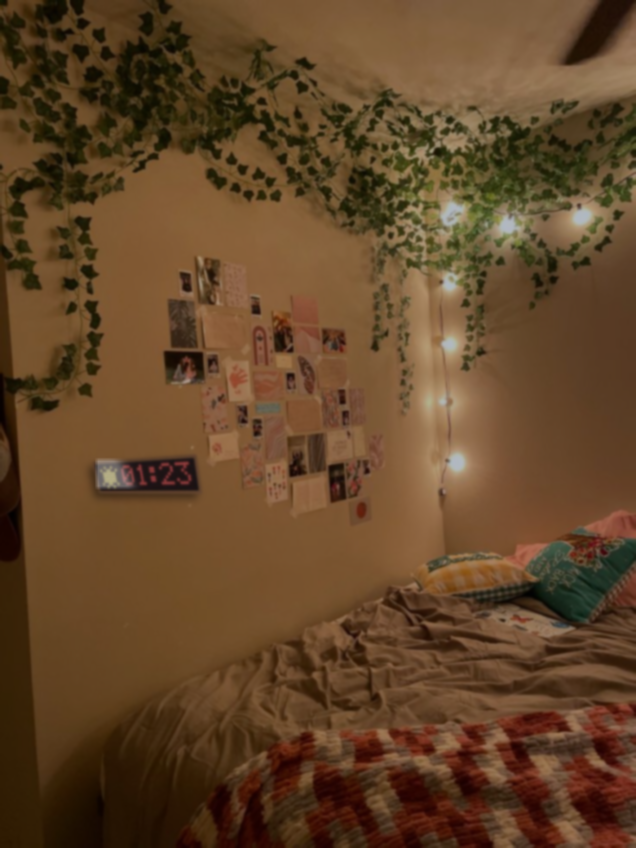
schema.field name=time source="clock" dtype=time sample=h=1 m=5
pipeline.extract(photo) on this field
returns h=1 m=23
